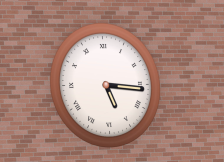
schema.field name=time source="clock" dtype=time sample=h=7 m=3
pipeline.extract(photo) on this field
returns h=5 m=16
